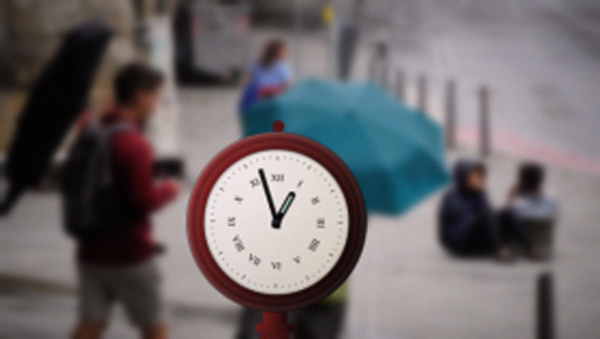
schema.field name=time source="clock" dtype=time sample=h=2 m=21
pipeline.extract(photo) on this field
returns h=12 m=57
